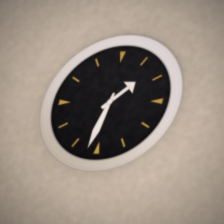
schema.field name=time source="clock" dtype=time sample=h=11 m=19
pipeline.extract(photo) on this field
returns h=1 m=32
